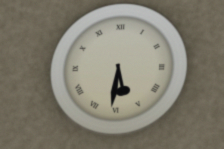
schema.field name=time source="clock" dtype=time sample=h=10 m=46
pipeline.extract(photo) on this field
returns h=5 m=31
